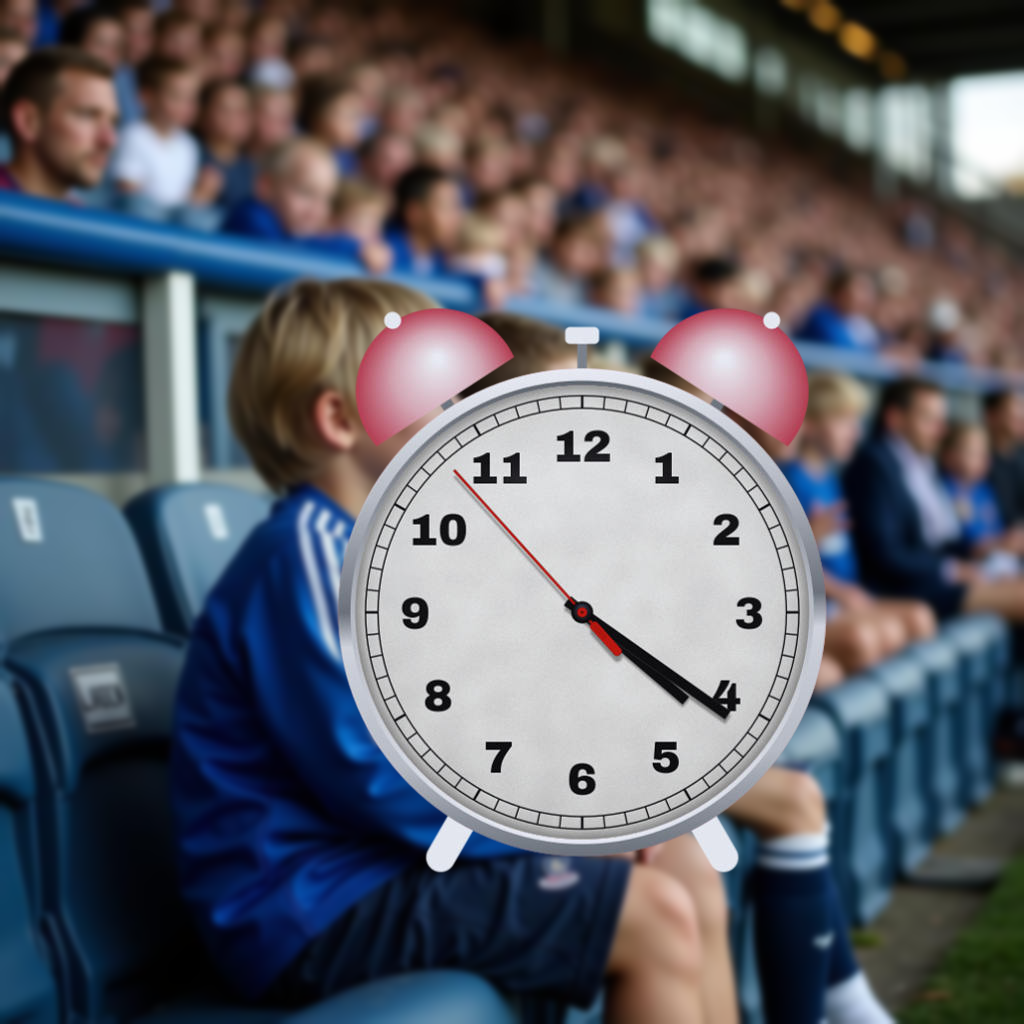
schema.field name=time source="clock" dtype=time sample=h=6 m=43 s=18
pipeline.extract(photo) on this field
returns h=4 m=20 s=53
